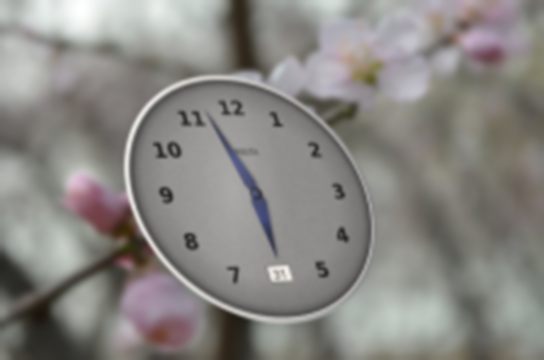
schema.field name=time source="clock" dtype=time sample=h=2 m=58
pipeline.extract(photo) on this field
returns h=5 m=57
